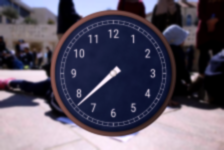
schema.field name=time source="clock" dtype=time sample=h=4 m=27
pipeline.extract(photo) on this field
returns h=7 m=38
